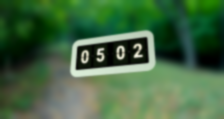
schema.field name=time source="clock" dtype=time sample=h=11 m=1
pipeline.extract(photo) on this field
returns h=5 m=2
